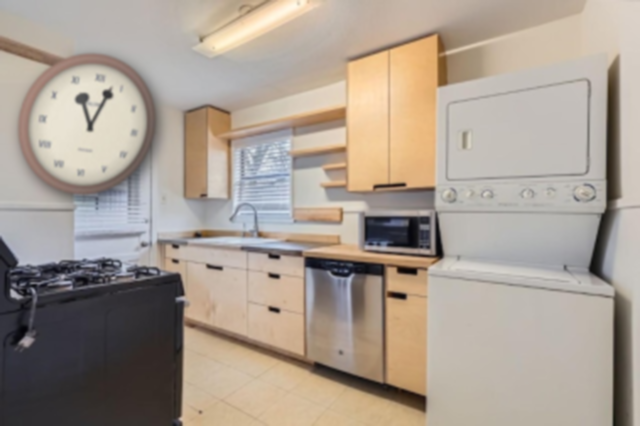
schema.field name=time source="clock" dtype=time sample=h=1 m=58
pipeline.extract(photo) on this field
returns h=11 m=3
